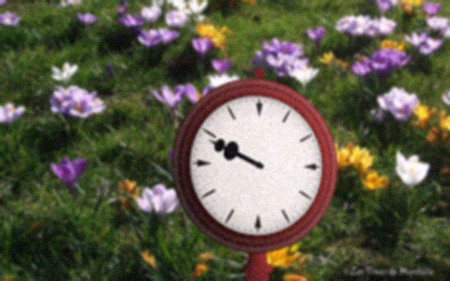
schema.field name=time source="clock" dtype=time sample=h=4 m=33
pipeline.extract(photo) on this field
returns h=9 m=49
